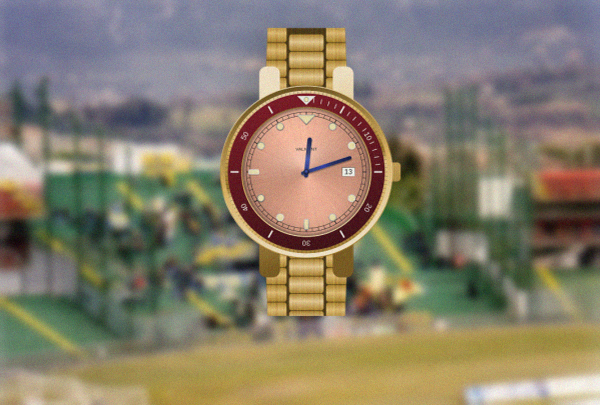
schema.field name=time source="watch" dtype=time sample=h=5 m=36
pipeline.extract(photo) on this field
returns h=12 m=12
